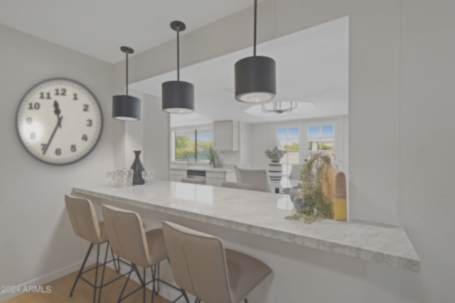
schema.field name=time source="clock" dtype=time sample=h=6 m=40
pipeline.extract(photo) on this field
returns h=11 m=34
